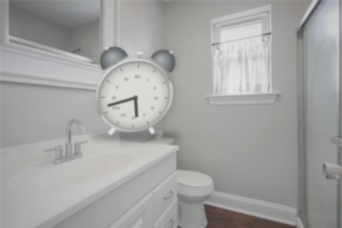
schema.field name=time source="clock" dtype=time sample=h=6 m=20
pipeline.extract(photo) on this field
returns h=5 m=42
